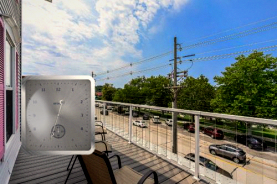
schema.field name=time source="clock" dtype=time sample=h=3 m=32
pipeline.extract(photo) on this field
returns h=12 m=33
